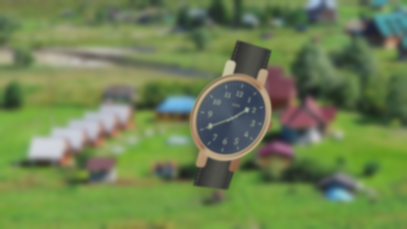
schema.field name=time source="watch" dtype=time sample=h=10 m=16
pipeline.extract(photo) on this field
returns h=1 m=40
